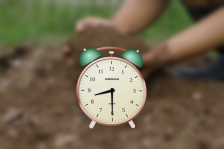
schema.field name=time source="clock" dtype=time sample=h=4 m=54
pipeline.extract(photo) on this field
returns h=8 m=30
